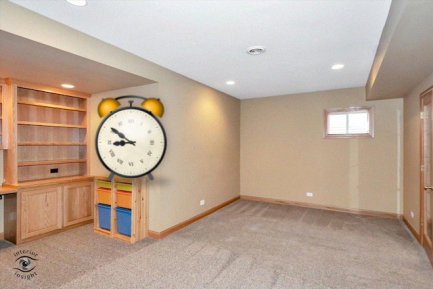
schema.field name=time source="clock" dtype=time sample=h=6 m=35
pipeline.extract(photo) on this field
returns h=8 m=51
